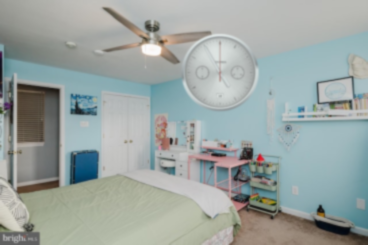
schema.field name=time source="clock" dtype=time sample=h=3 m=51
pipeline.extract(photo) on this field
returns h=4 m=55
